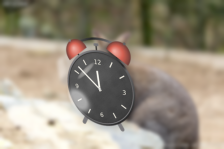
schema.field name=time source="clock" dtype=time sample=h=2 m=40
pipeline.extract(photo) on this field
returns h=11 m=52
